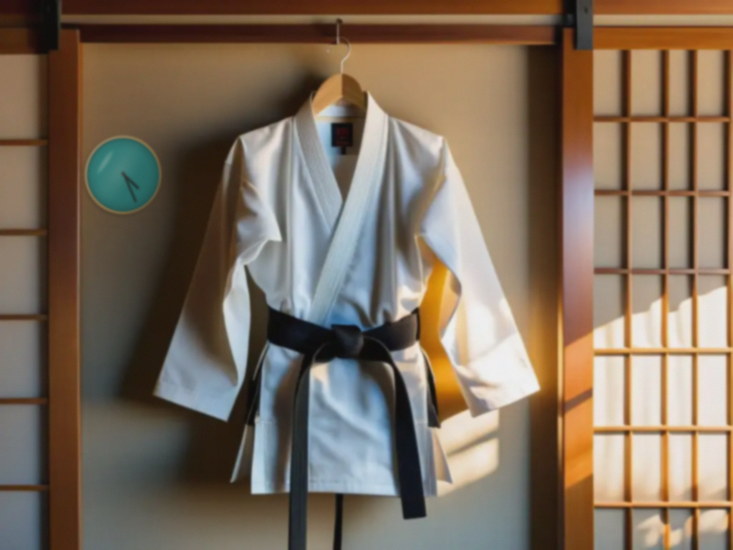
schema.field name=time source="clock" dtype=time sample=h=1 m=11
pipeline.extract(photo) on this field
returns h=4 m=26
